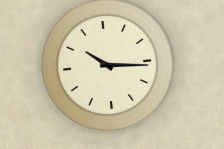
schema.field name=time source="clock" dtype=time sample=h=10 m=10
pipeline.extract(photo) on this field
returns h=10 m=16
